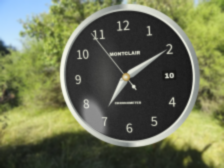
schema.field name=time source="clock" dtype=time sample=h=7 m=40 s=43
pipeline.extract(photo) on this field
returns h=7 m=9 s=54
